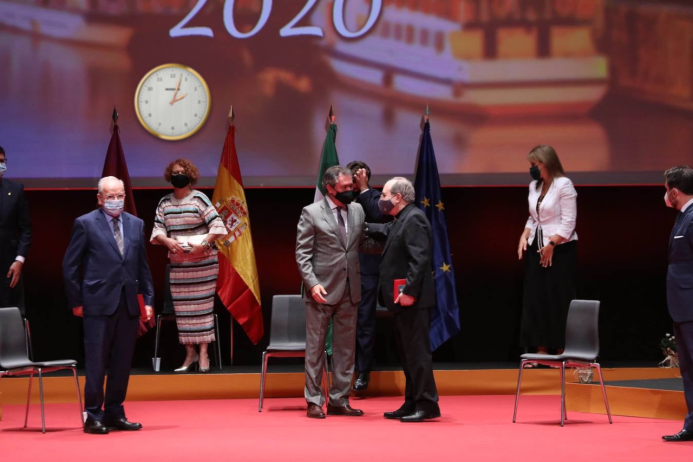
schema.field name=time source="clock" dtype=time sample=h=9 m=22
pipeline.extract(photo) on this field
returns h=2 m=3
